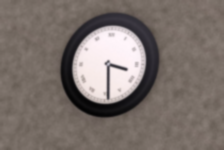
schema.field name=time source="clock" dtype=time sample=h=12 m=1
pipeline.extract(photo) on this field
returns h=3 m=29
